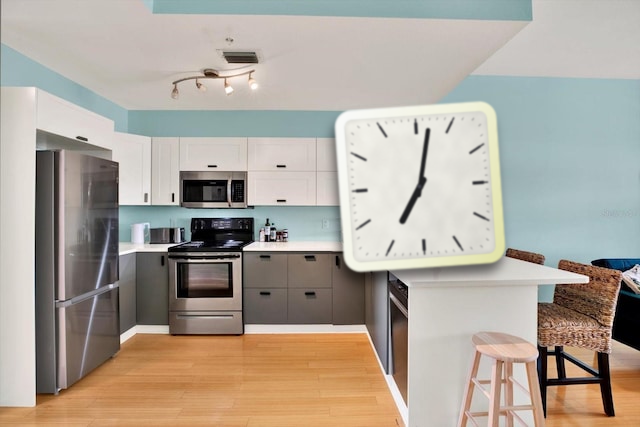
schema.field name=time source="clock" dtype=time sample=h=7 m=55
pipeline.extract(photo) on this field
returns h=7 m=2
